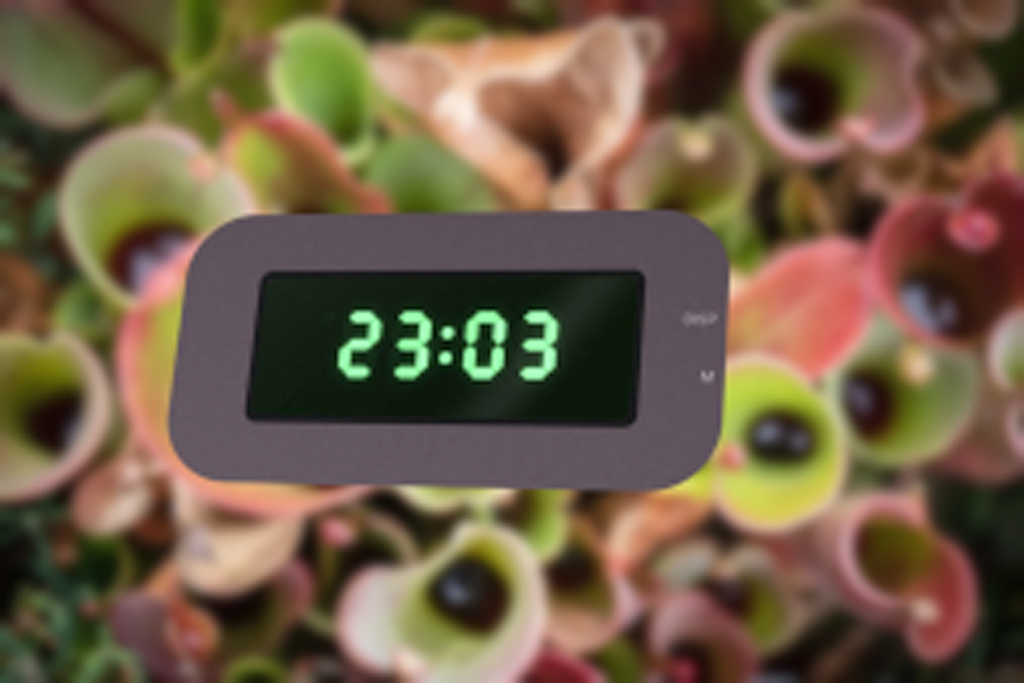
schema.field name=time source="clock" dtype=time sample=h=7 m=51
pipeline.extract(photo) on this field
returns h=23 m=3
